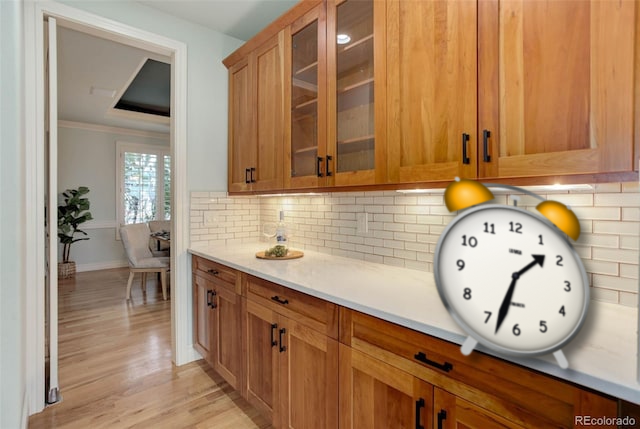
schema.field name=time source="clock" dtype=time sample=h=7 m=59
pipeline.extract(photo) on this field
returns h=1 m=33
